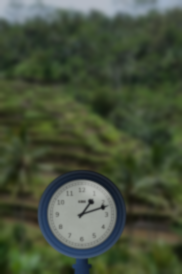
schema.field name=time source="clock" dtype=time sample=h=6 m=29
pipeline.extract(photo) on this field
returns h=1 m=12
